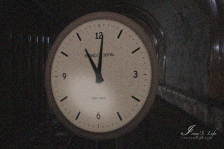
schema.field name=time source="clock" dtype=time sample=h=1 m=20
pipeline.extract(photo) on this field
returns h=11 m=1
